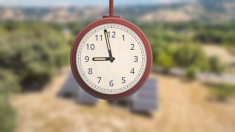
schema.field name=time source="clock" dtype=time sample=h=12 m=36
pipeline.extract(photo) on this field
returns h=8 m=58
